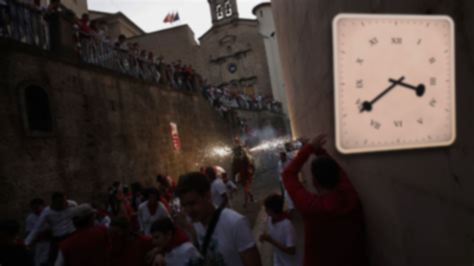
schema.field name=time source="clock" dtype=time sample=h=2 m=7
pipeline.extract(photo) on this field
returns h=3 m=39
